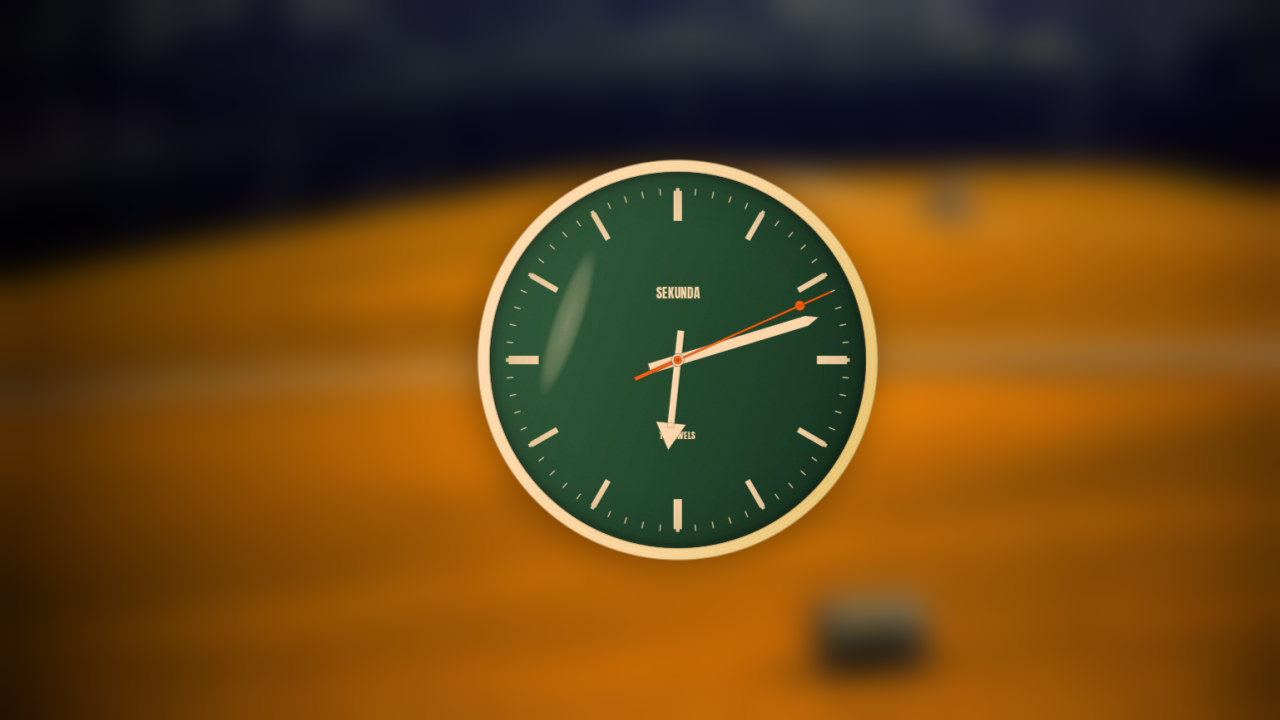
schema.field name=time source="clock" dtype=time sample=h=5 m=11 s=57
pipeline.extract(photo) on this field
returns h=6 m=12 s=11
